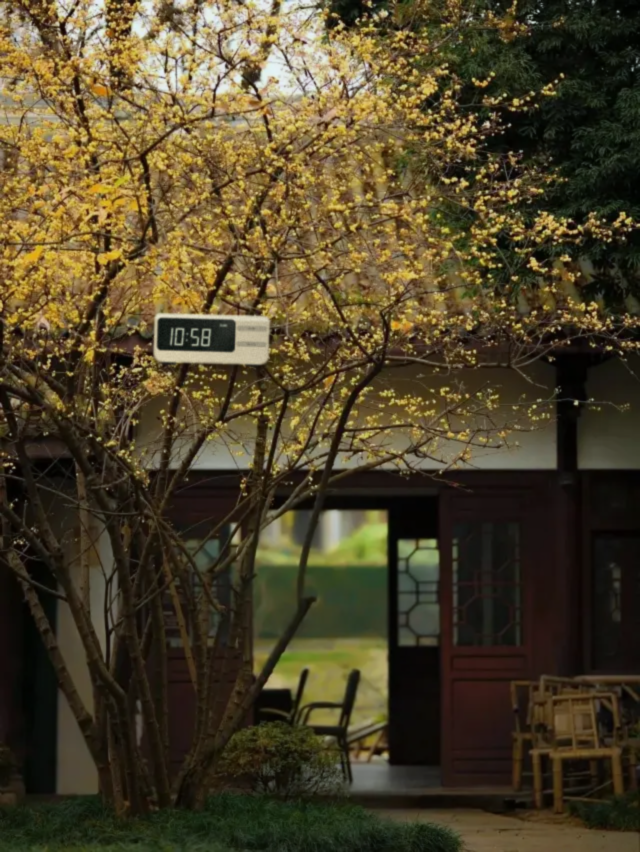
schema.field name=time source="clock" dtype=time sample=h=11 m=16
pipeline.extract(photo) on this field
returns h=10 m=58
